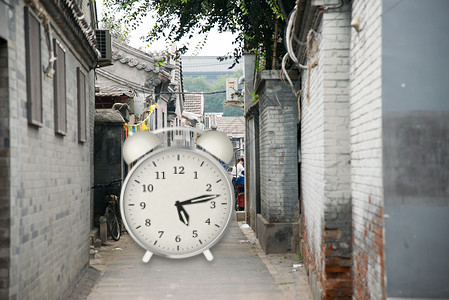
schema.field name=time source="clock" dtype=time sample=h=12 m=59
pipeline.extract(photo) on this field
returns h=5 m=13
